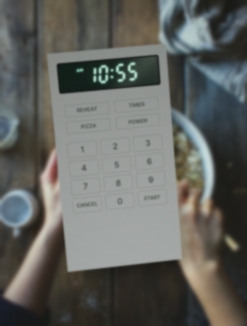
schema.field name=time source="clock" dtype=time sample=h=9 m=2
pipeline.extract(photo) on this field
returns h=10 m=55
